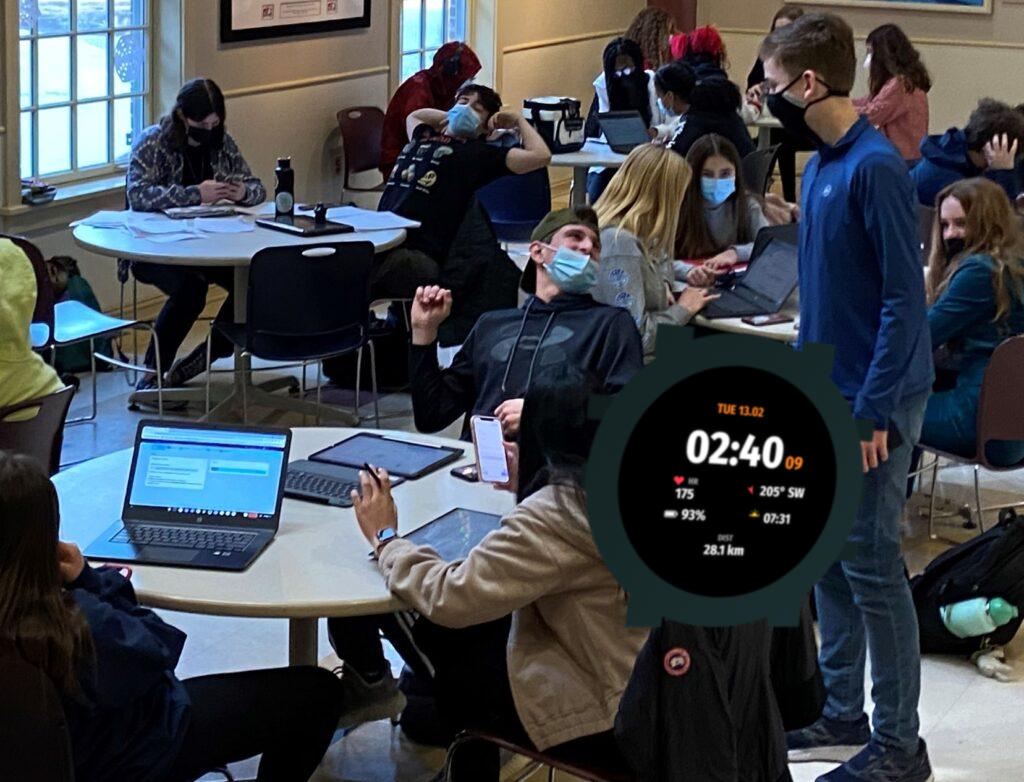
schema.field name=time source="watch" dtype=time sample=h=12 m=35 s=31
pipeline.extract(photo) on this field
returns h=2 m=40 s=9
